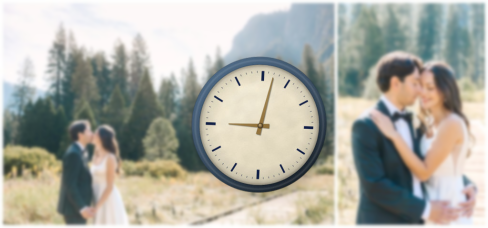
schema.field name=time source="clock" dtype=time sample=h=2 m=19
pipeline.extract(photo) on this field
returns h=9 m=2
